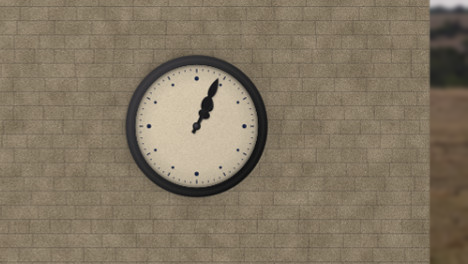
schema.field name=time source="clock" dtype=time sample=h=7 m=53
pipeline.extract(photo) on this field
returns h=1 m=4
